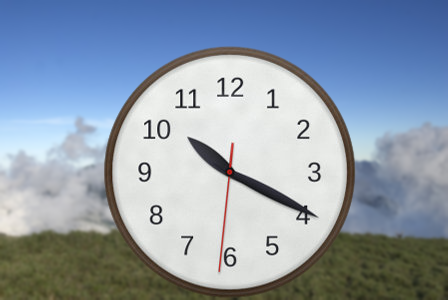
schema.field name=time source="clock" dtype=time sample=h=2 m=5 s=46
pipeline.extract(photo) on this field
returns h=10 m=19 s=31
